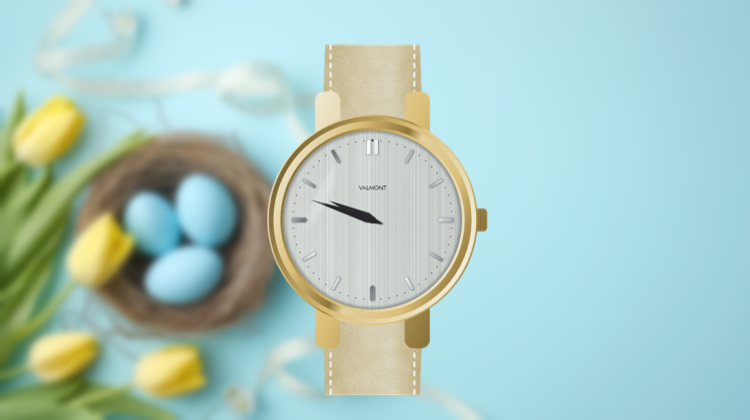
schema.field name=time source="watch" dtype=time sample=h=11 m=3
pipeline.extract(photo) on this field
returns h=9 m=48
